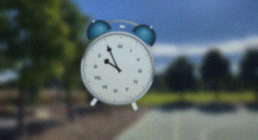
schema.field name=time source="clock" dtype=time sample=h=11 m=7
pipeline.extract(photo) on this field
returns h=9 m=55
